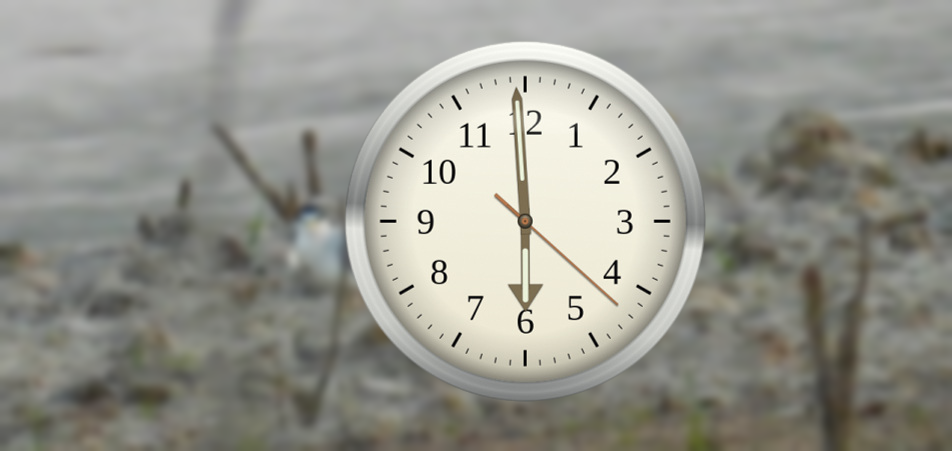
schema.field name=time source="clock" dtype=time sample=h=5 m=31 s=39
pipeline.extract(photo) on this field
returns h=5 m=59 s=22
